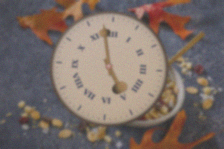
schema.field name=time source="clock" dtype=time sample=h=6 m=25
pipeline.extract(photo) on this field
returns h=4 m=58
